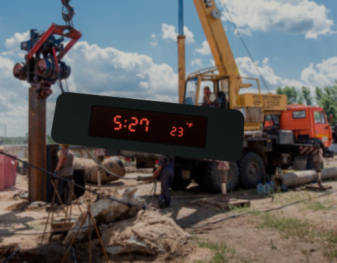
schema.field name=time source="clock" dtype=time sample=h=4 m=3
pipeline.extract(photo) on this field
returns h=5 m=27
